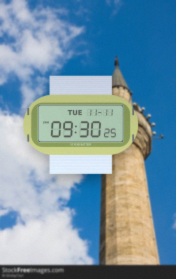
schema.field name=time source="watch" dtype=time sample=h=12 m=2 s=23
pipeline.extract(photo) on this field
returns h=9 m=30 s=25
